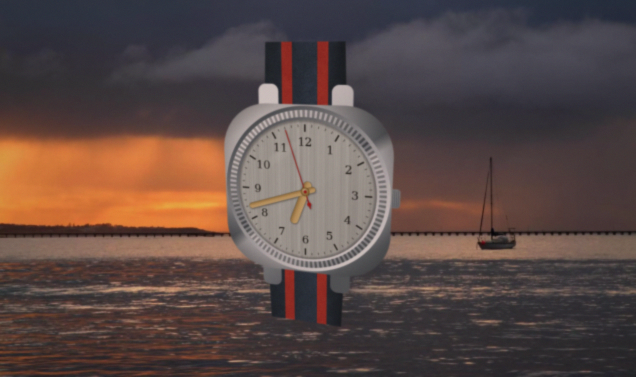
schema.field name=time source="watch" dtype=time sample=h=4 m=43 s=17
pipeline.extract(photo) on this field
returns h=6 m=41 s=57
